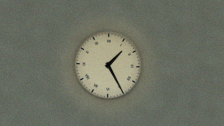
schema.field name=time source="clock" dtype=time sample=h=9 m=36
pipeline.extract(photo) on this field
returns h=1 m=25
